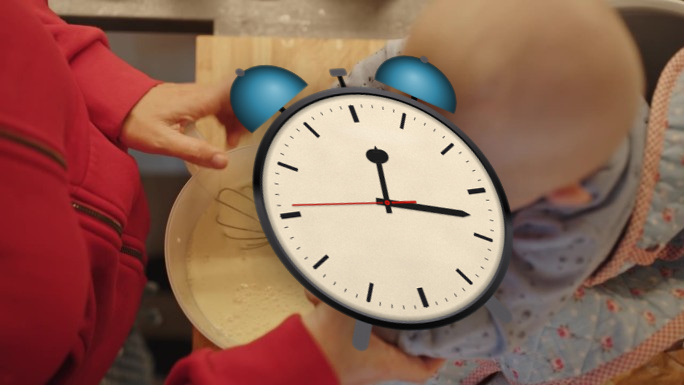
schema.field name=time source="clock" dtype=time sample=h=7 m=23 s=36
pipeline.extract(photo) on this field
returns h=12 m=17 s=46
